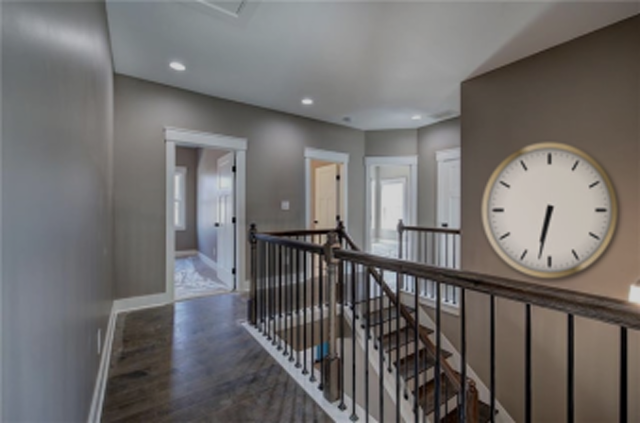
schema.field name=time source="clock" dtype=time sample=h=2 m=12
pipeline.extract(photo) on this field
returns h=6 m=32
